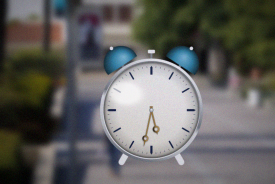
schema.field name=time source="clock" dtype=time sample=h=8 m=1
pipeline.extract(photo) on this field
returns h=5 m=32
